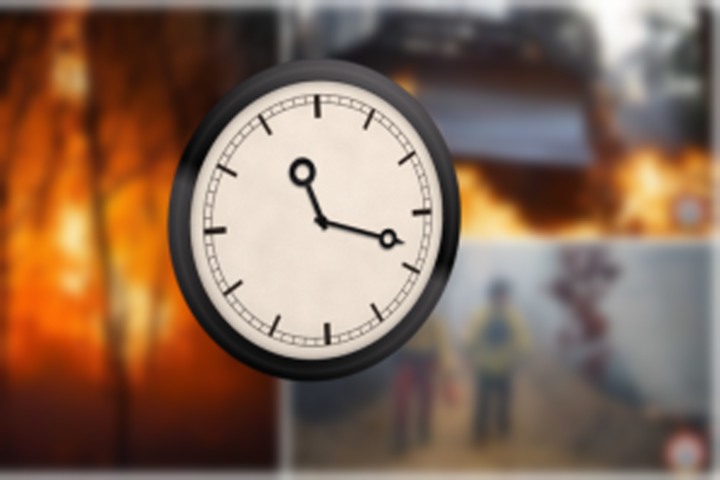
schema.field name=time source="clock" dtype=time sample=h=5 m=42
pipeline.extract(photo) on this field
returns h=11 m=18
